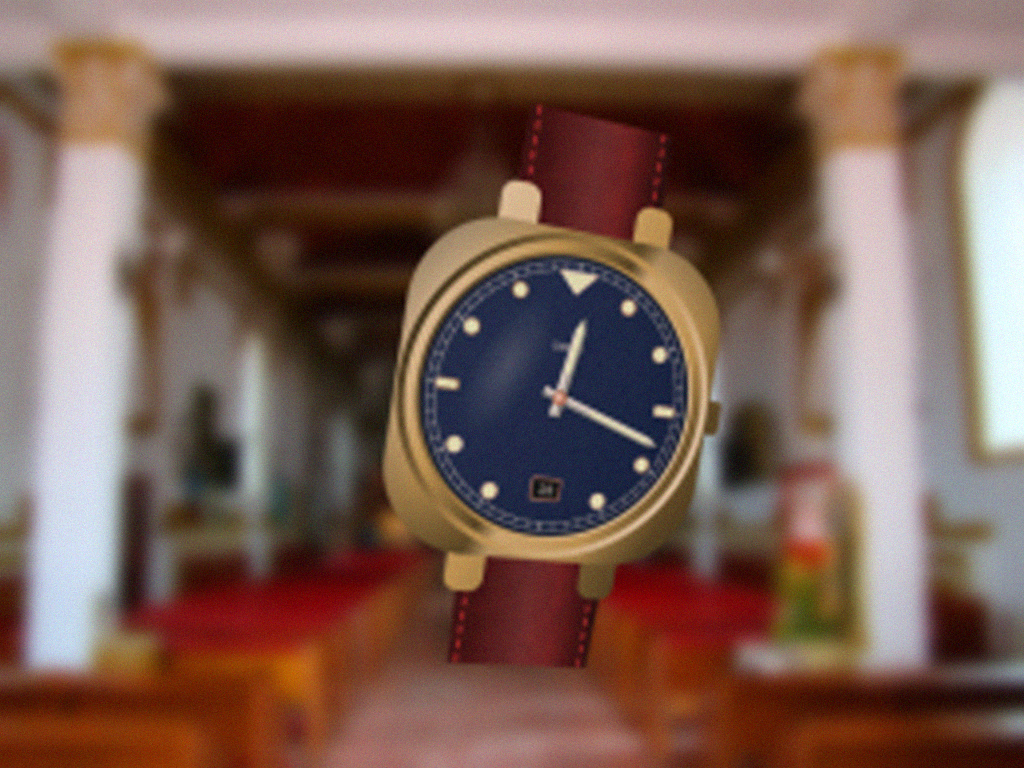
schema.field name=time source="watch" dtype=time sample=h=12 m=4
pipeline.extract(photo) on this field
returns h=12 m=18
